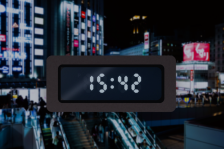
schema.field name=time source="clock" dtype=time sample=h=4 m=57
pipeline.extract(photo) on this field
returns h=15 m=42
